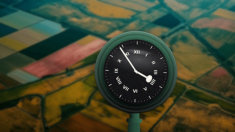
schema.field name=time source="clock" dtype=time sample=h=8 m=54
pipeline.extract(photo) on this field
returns h=3 m=54
